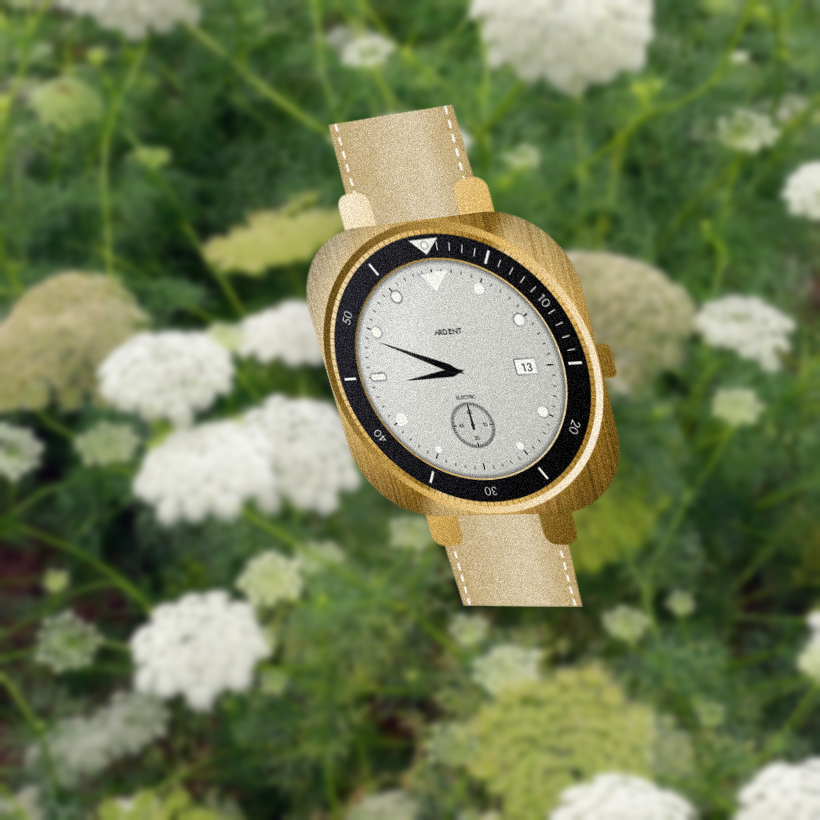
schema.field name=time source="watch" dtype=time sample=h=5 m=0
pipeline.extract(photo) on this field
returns h=8 m=49
